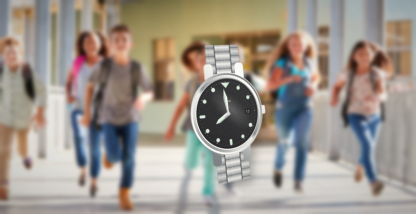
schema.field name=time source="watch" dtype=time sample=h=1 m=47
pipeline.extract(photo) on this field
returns h=7 m=59
